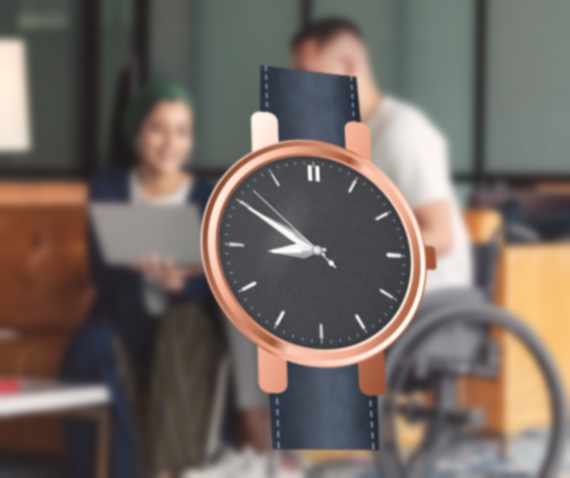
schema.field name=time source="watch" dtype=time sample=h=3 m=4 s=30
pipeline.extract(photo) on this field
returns h=8 m=49 s=52
